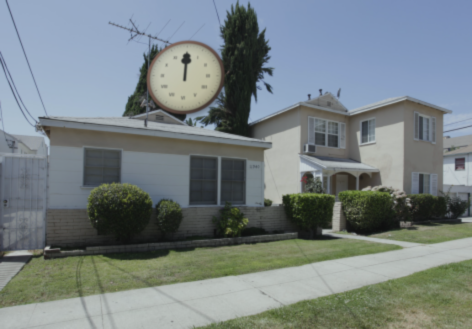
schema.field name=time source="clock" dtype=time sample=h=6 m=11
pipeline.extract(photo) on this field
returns h=12 m=0
